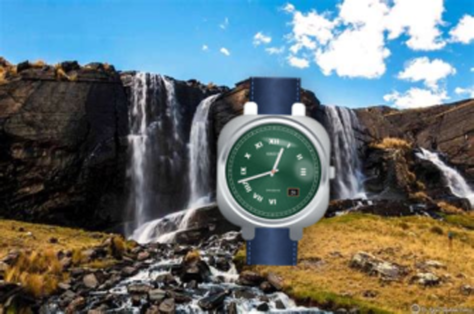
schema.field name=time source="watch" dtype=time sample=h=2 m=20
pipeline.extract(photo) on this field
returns h=12 m=42
